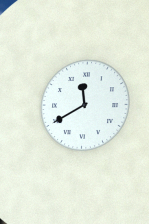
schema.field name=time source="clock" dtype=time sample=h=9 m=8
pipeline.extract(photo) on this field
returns h=11 m=40
